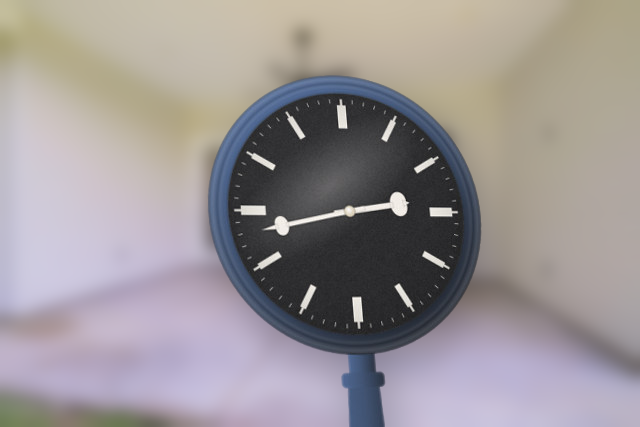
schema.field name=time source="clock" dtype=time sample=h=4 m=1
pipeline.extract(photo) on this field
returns h=2 m=43
